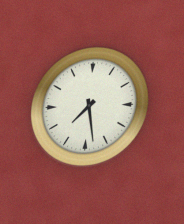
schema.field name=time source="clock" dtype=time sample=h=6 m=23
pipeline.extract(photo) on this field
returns h=7 m=28
